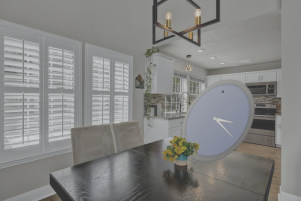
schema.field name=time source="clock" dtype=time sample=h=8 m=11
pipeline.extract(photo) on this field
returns h=3 m=21
